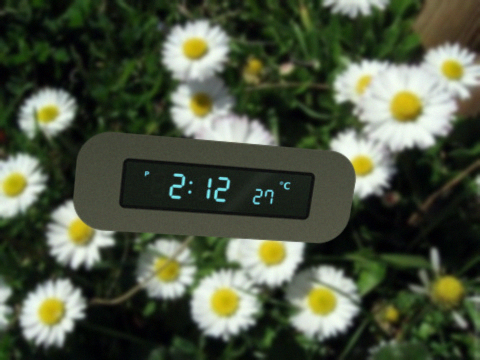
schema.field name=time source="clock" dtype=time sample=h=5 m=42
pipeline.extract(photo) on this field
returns h=2 m=12
